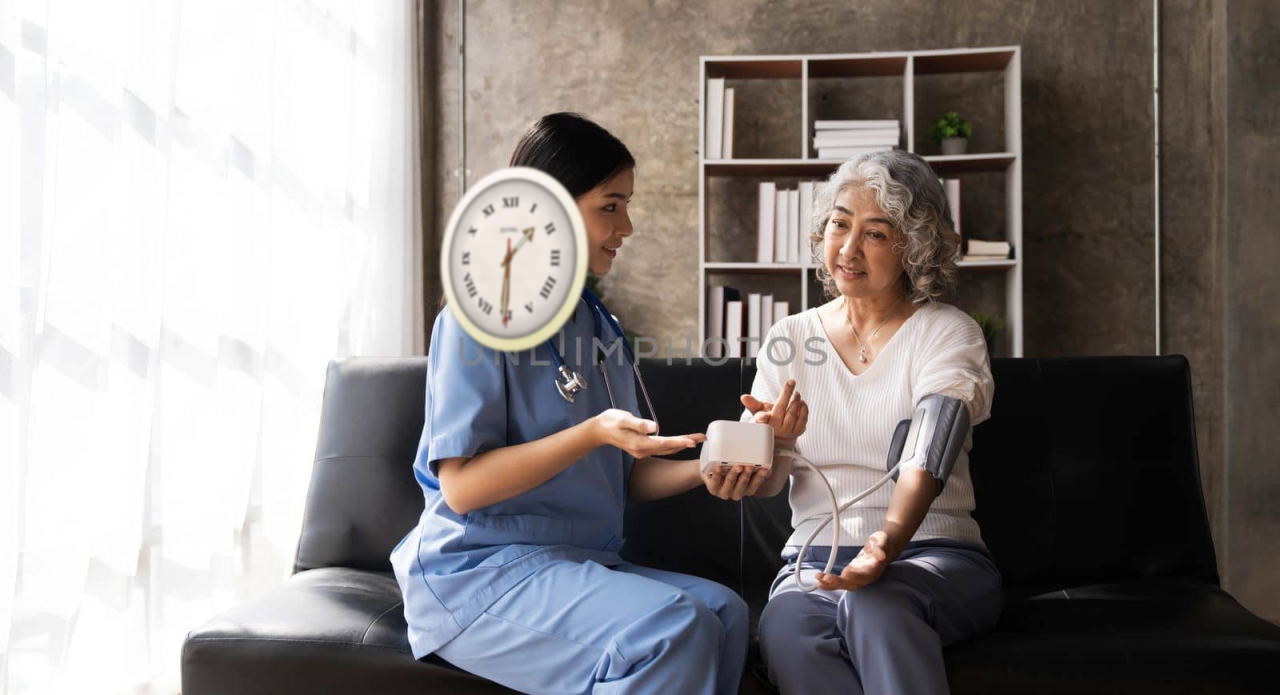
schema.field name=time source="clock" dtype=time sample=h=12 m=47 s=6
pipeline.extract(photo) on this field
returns h=1 m=30 s=30
